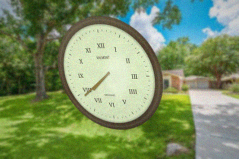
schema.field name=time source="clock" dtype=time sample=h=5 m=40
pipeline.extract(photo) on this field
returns h=7 m=39
